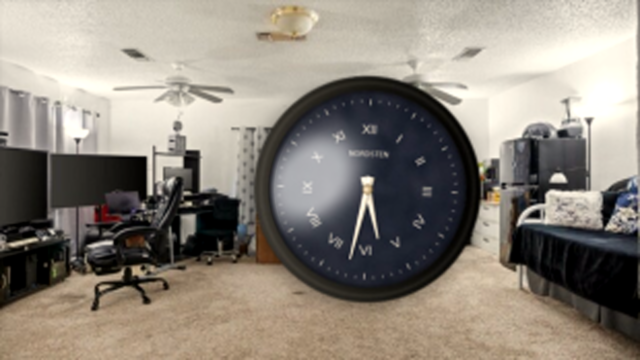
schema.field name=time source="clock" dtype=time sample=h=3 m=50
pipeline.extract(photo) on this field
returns h=5 m=32
